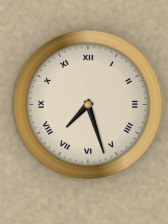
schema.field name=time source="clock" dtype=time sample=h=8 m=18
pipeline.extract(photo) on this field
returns h=7 m=27
